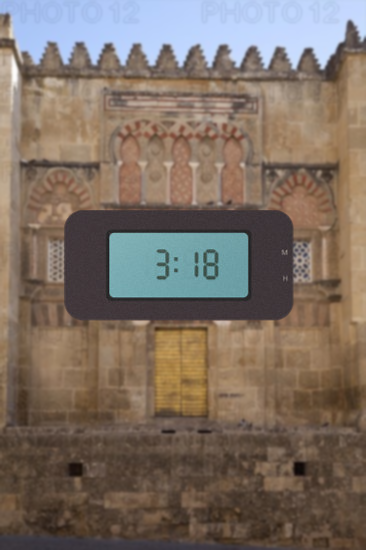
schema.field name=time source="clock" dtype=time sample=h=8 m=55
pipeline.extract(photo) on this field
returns h=3 m=18
